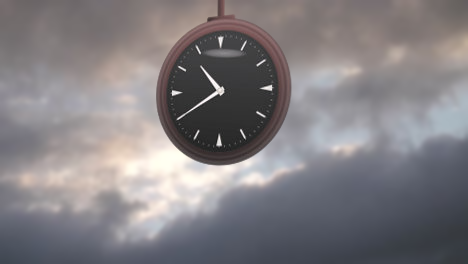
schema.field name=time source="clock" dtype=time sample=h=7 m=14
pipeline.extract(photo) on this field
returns h=10 m=40
